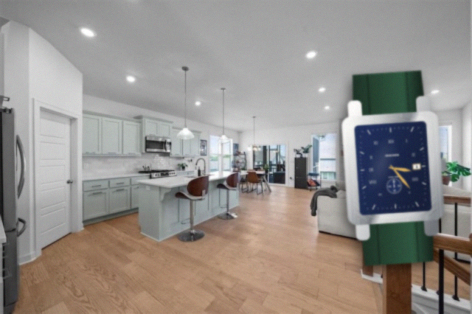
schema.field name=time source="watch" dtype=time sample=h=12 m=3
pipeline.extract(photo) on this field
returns h=3 m=24
